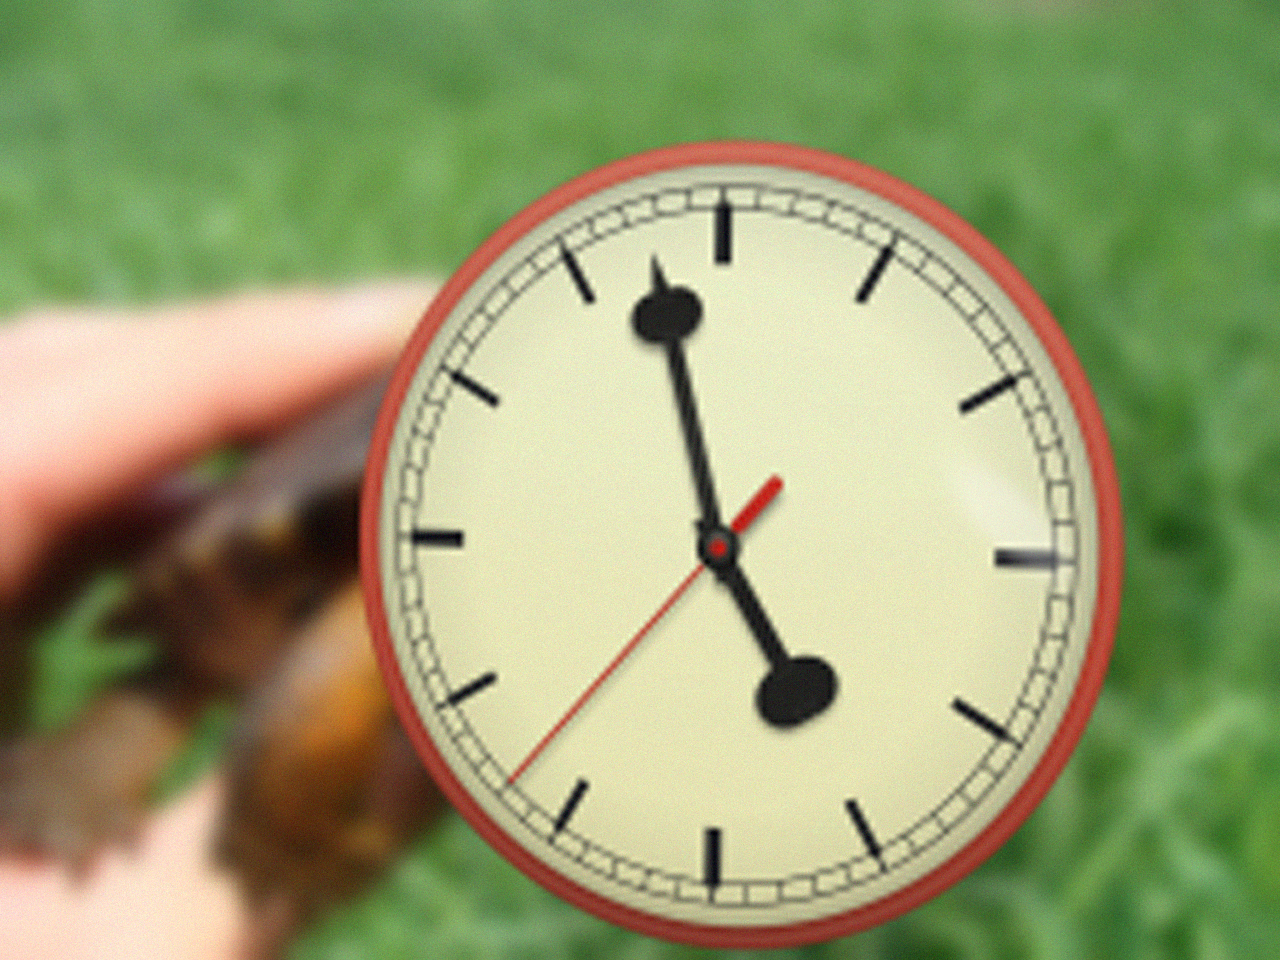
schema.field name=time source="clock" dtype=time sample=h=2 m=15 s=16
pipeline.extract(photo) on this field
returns h=4 m=57 s=37
